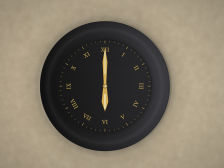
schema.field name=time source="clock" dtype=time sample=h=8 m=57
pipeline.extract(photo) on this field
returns h=6 m=0
